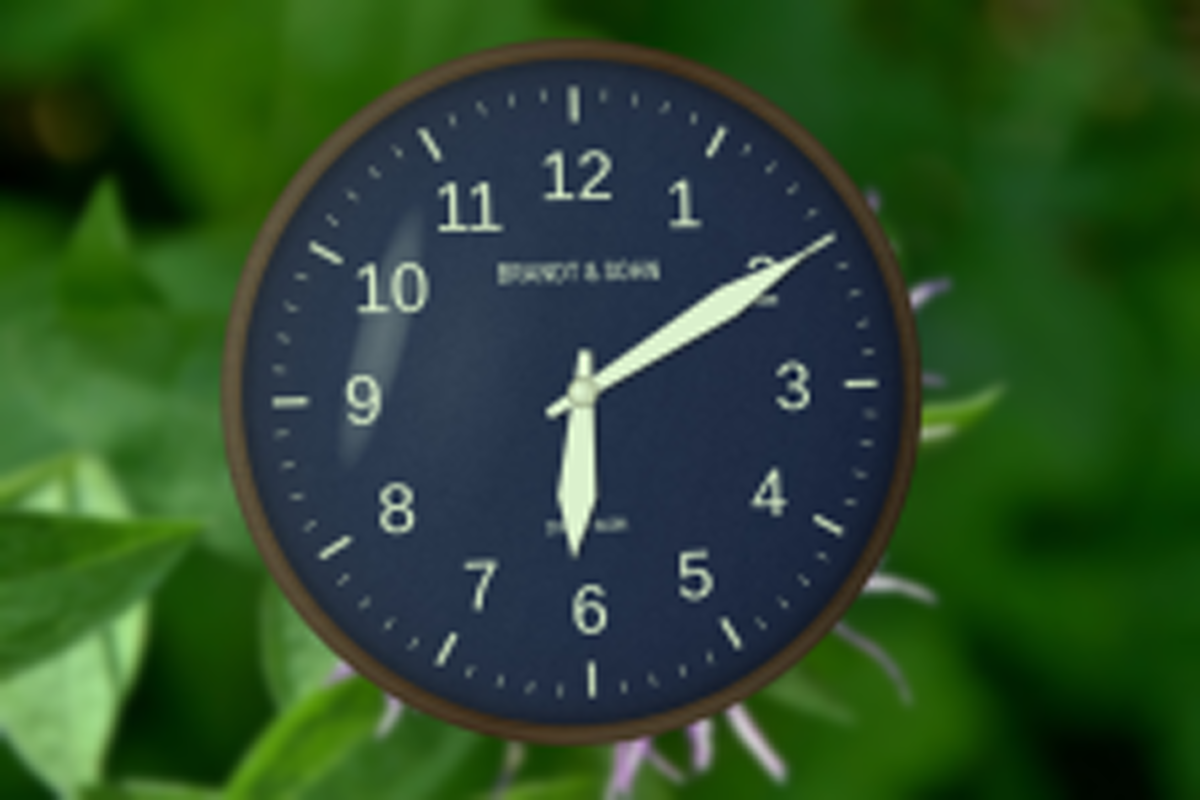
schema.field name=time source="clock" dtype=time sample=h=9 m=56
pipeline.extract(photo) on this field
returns h=6 m=10
